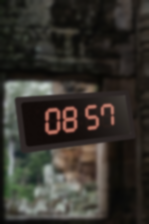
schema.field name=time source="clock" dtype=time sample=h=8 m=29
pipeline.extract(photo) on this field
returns h=8 m=57
